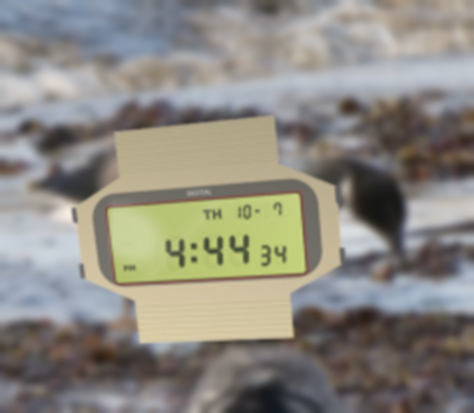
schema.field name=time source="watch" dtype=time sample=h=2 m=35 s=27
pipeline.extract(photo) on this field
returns h=4 m=44 s=34
